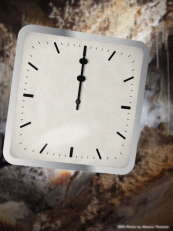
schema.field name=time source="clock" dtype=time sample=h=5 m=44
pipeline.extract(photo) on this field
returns h=12 m=0
